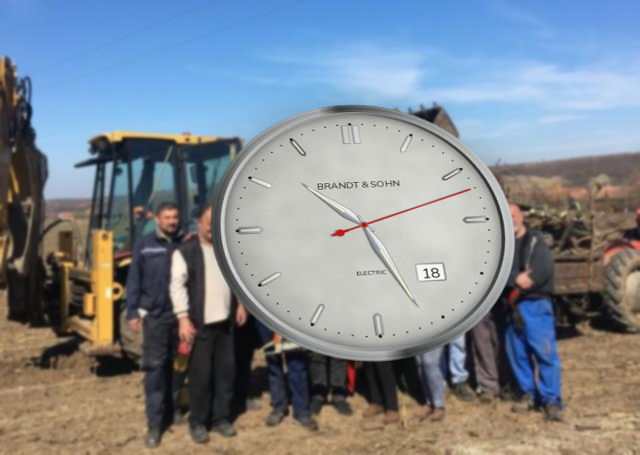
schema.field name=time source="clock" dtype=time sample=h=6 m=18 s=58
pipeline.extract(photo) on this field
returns h=10 m=26 s=12
